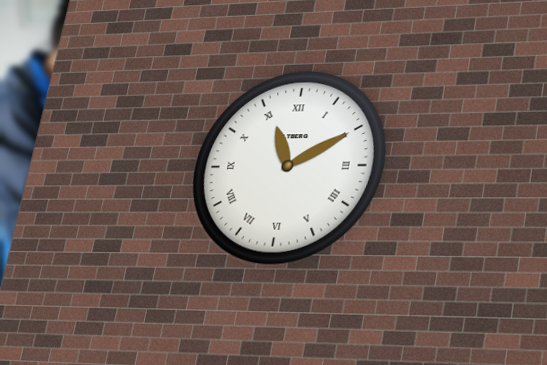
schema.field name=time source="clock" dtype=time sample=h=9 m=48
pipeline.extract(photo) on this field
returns h=11 m=10
